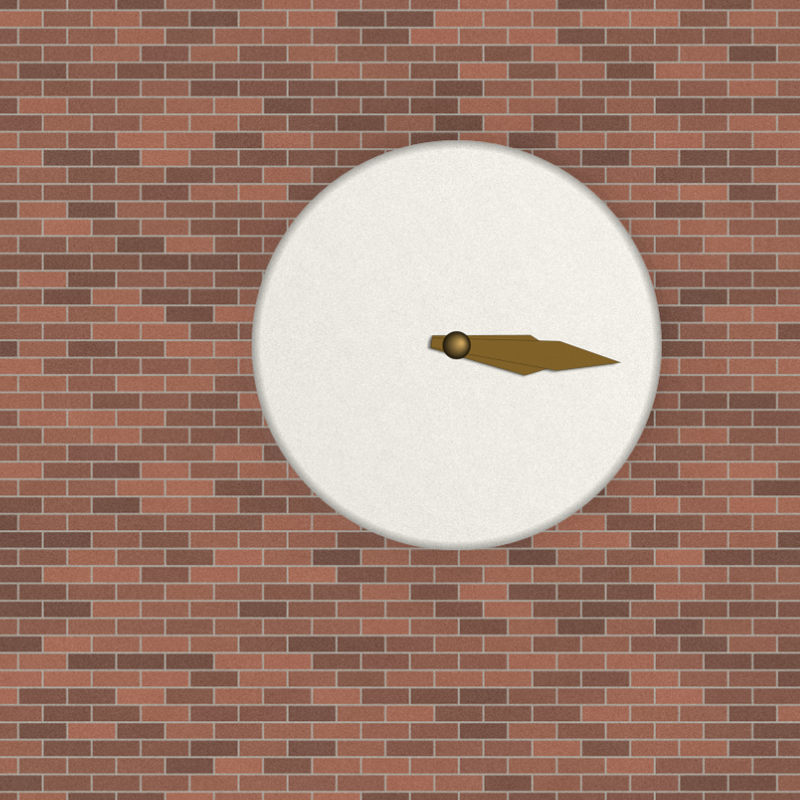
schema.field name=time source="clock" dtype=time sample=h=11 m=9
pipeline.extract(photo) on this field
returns h=3 m=16
